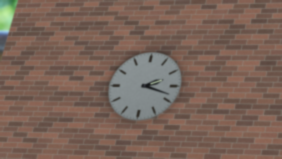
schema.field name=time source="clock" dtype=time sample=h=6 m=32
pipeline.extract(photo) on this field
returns h=2 m=18
